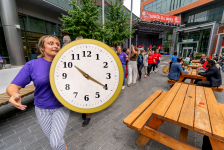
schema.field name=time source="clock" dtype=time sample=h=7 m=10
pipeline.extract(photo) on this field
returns h=10 m=20
